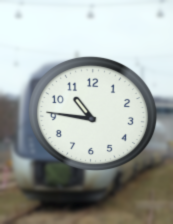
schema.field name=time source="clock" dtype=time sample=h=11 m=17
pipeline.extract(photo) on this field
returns h=10 m=46
